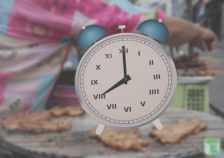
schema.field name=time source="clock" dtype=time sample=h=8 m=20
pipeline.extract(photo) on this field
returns h=8 m=0
